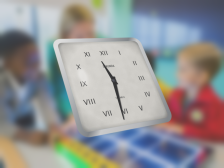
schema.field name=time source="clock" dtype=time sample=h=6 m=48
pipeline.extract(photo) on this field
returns h=11 m=31
